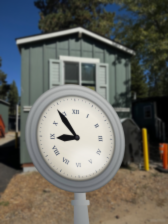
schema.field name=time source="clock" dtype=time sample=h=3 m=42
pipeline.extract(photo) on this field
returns h=8 m=54
